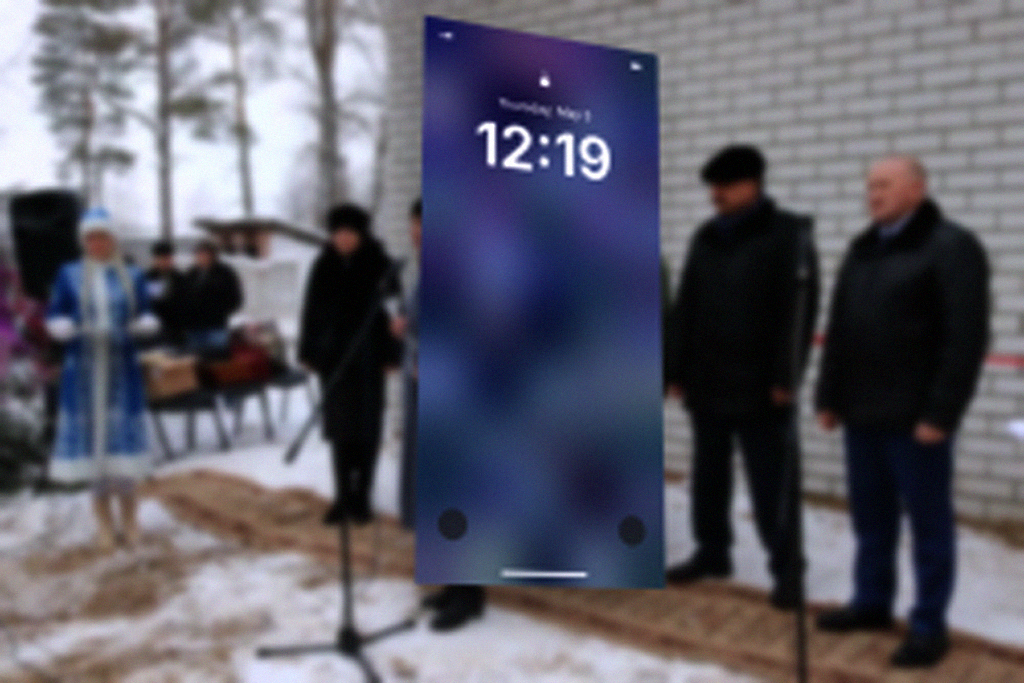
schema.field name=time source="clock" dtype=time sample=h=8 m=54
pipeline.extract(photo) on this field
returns h=12 m=19
